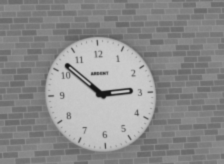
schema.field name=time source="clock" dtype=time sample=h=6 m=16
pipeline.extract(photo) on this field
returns h=2 m=52
